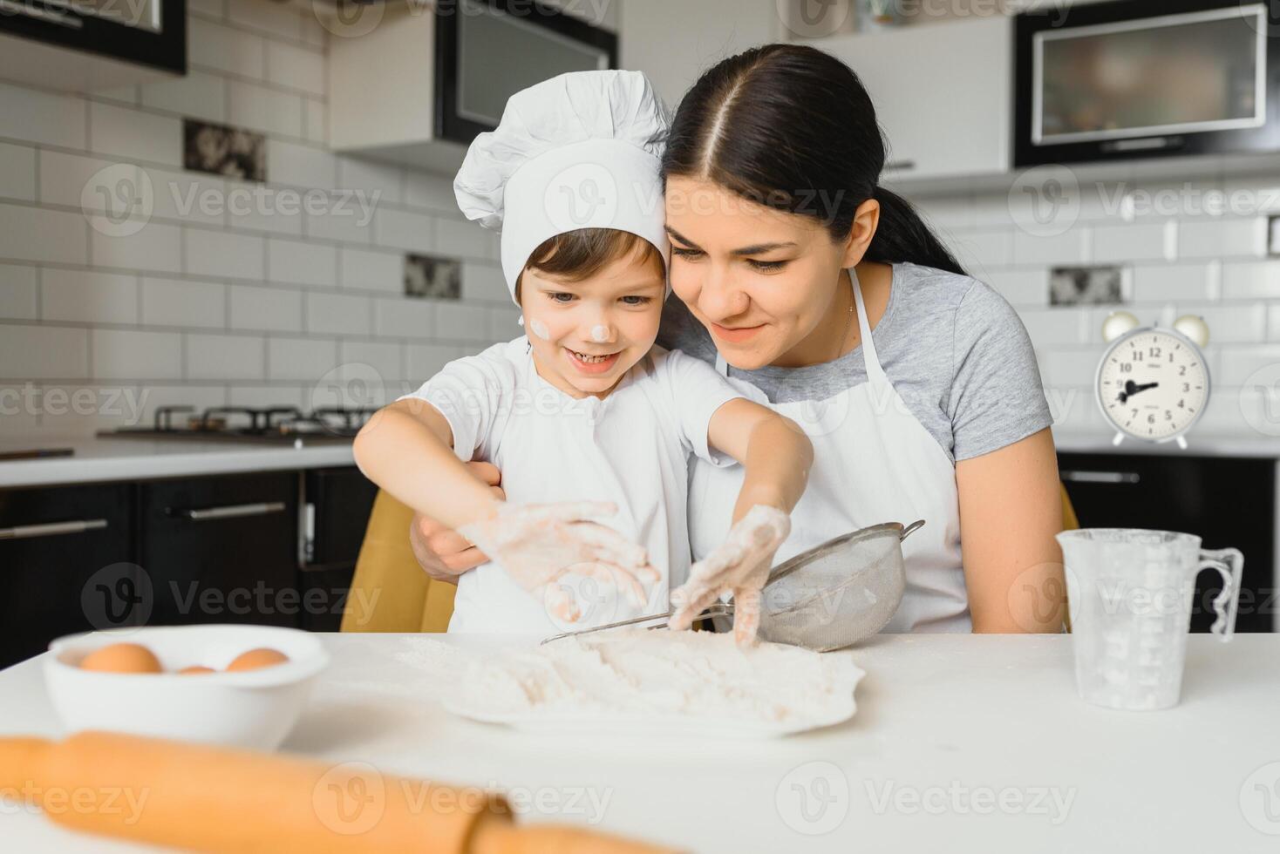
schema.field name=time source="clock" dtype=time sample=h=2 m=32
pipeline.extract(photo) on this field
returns h=8 m=41
